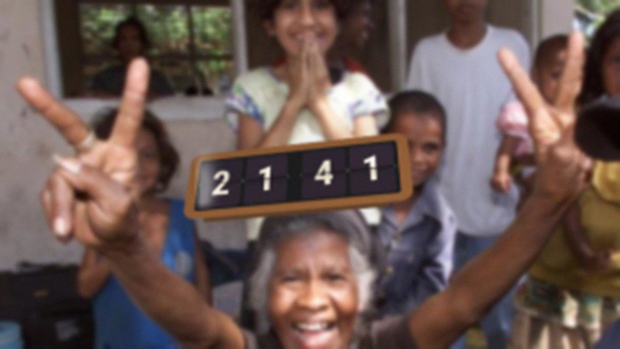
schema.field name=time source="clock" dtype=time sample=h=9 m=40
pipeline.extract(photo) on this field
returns h=21 m=41
